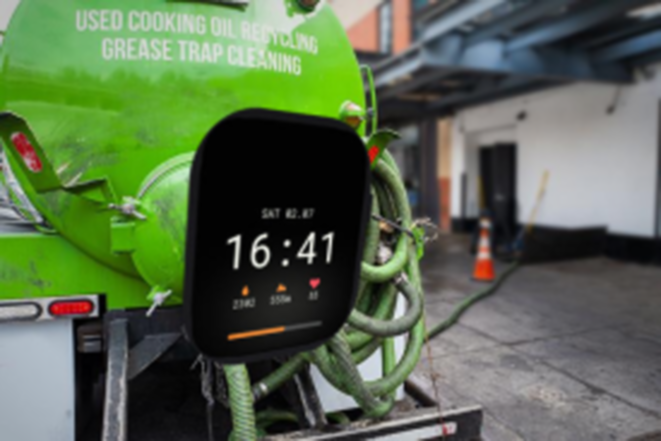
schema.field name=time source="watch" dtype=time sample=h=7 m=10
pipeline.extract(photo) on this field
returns h=16 m=41
